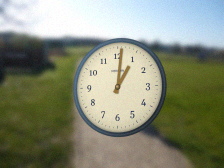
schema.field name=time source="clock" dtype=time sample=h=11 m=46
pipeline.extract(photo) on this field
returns h=1 m=1
